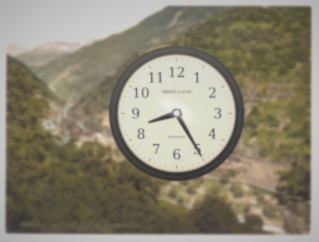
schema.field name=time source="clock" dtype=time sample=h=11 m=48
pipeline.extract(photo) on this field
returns h=8 m=25
